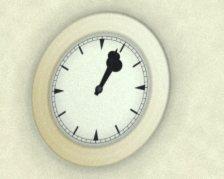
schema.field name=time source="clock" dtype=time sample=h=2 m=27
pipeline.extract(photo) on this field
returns h=1 m=4
